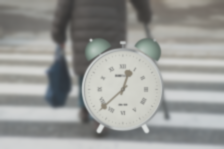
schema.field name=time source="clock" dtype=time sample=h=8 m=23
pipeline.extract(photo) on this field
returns h=12 m=38
